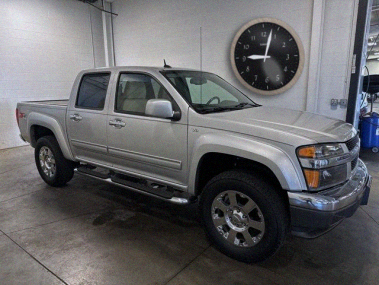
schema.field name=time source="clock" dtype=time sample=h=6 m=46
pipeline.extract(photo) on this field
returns h=9 m=3
